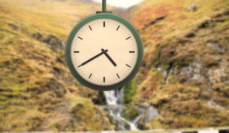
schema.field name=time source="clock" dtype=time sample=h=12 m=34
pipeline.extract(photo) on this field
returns h=4 m=40
